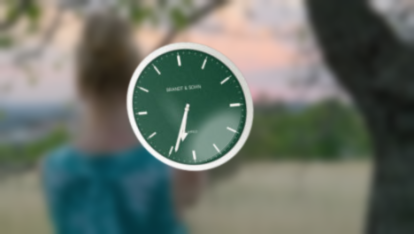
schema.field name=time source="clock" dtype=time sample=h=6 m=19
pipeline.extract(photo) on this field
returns h=6 m=34
